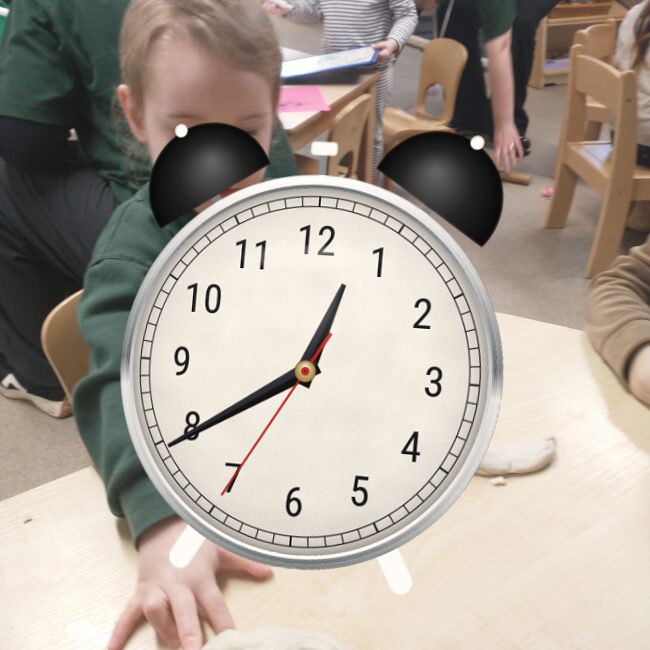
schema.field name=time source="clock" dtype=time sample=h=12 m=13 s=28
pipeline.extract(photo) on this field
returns h=12 m=39 s=35
